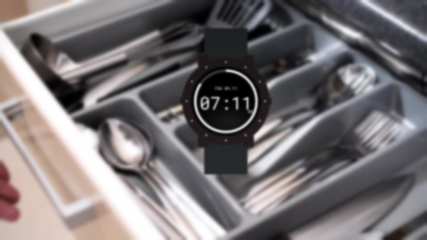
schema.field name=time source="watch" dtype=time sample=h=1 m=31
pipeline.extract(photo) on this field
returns h=7 m=11
